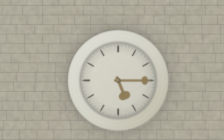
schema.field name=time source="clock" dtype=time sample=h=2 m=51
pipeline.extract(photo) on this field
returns h=5 m=15
